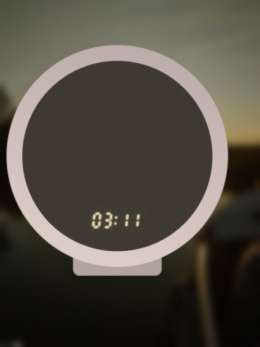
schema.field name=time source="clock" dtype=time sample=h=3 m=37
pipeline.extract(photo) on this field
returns h=3 m=11
